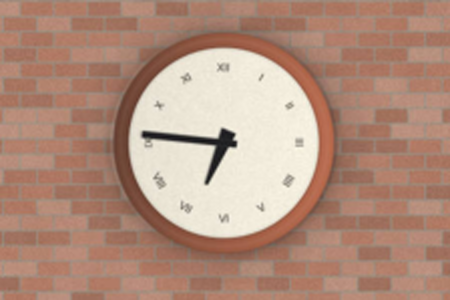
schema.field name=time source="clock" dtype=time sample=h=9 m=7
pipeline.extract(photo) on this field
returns h=6 m=46
